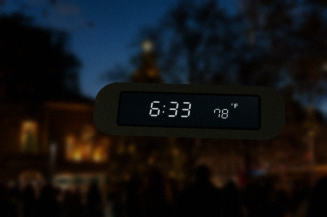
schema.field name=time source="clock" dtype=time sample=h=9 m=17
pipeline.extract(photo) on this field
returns h=6 m=33
